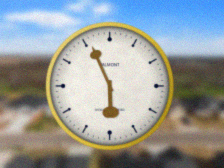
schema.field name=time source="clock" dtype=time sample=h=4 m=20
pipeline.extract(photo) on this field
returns h=5 m=56
